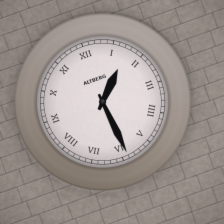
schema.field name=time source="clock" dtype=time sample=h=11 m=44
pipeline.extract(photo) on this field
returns h=1 m=29
